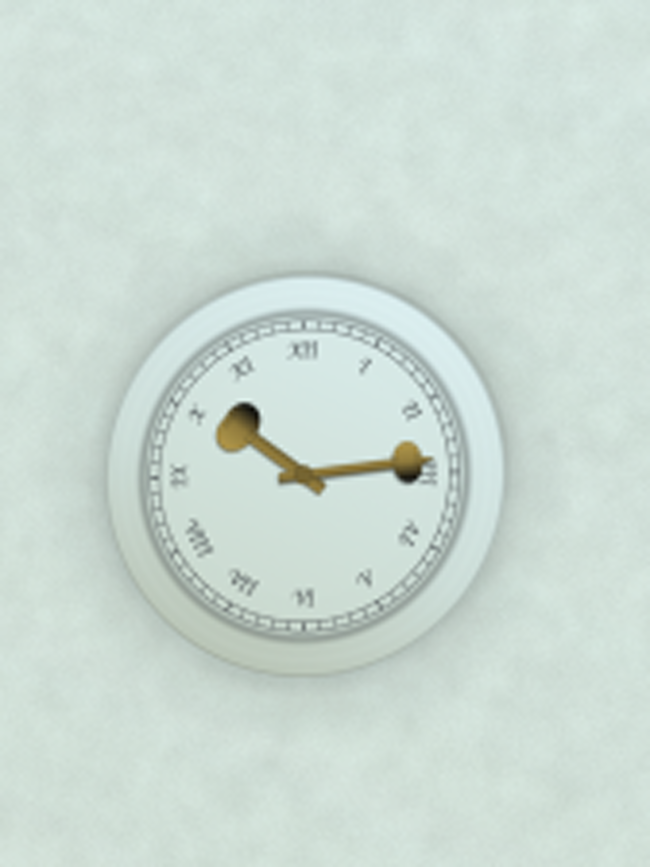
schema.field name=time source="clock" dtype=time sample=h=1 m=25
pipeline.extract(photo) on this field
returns h=10 m=14
